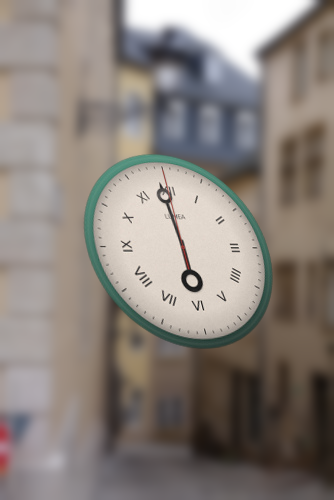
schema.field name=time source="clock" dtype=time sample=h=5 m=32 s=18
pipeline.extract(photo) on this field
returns h=5 m=59 s=0
